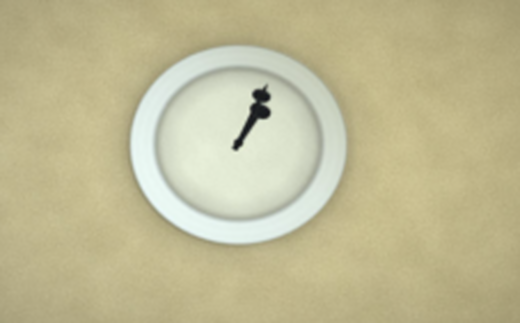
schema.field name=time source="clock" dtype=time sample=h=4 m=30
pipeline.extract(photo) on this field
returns h=1 m=4
